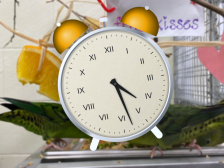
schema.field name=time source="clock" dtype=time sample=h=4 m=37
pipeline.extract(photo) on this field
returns h=4 m=28
